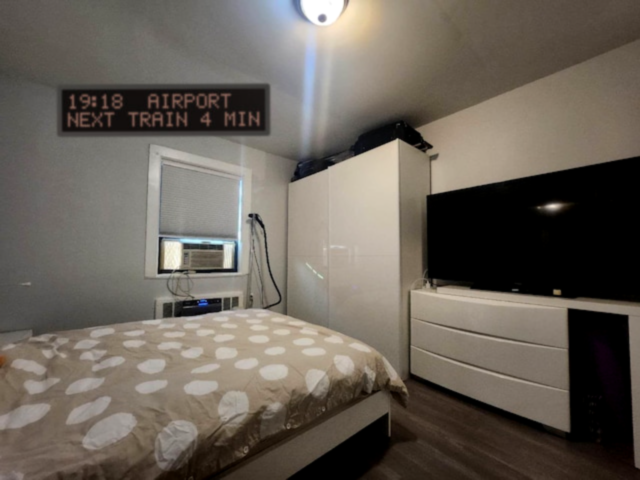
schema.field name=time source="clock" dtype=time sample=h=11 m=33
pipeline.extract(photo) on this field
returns h=19 m=18
